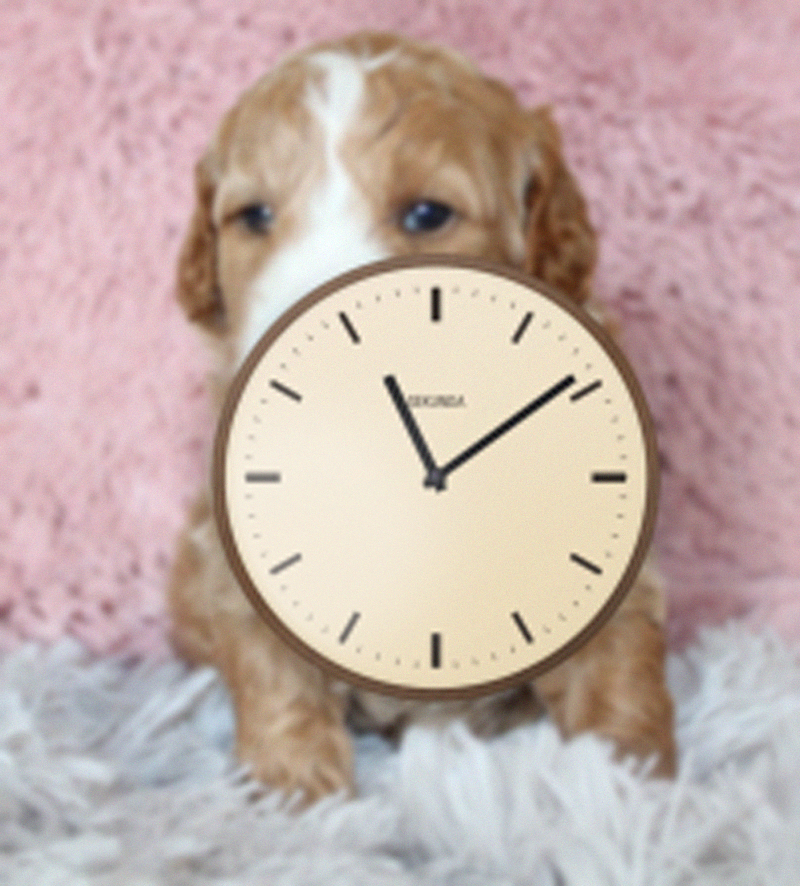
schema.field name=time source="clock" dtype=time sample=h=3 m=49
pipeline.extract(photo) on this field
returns h=11 m=9
